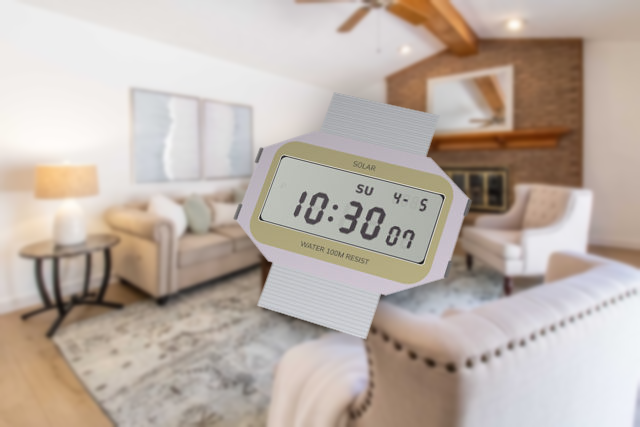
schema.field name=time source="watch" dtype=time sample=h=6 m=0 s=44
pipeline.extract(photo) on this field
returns h=10 m=30 s=7
